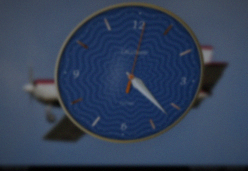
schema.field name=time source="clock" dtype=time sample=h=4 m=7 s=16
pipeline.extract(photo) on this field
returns h=4 m=22 s=1
